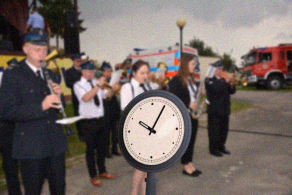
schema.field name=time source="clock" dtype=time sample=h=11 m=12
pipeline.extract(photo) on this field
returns h=10 m=5
